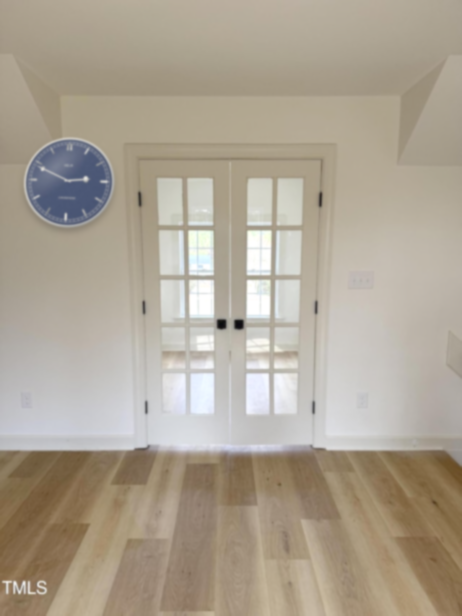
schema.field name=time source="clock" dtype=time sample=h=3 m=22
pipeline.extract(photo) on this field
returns h=2 m=49
